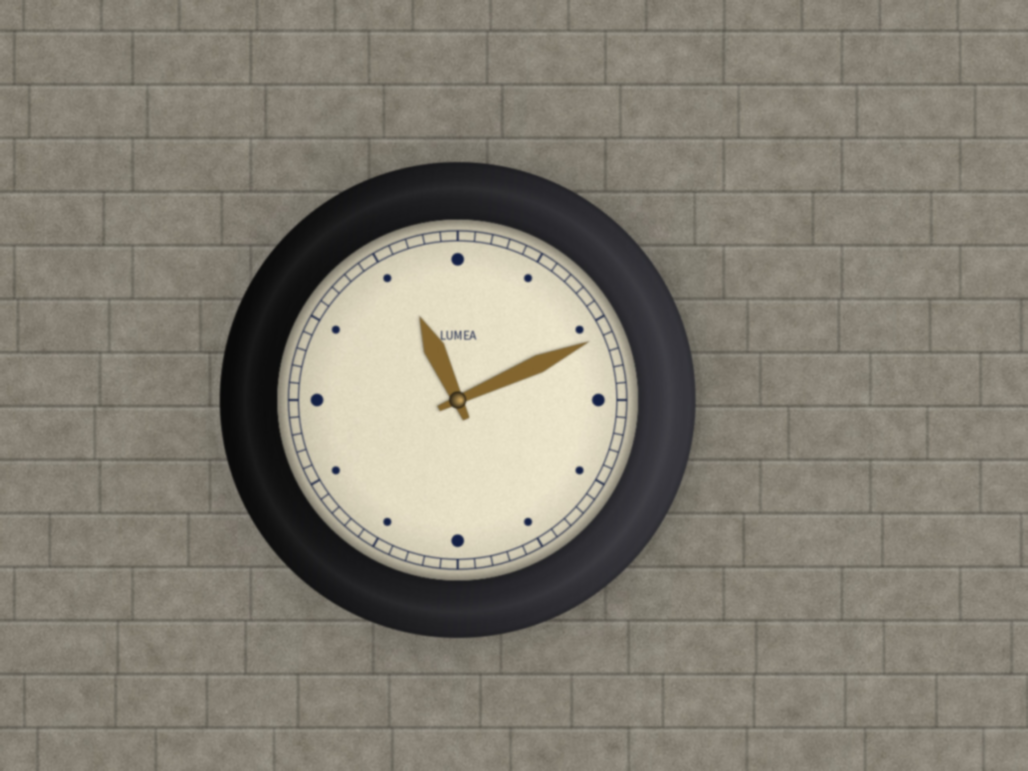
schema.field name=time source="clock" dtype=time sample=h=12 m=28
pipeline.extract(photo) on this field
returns h=11 m=11
